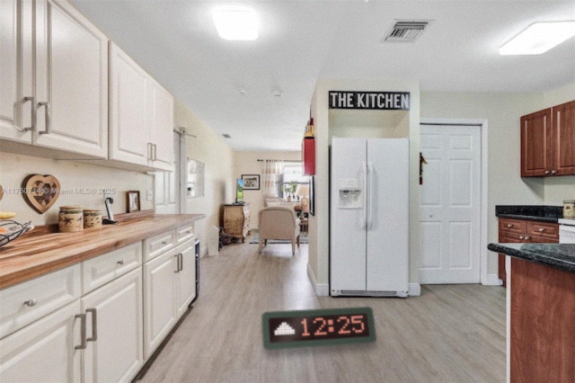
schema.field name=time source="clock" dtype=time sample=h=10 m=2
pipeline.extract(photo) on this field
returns h=12 m=25
